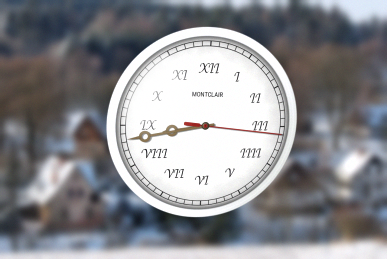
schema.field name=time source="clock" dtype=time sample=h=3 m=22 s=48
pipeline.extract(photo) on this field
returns h=8 m=43 s=16
